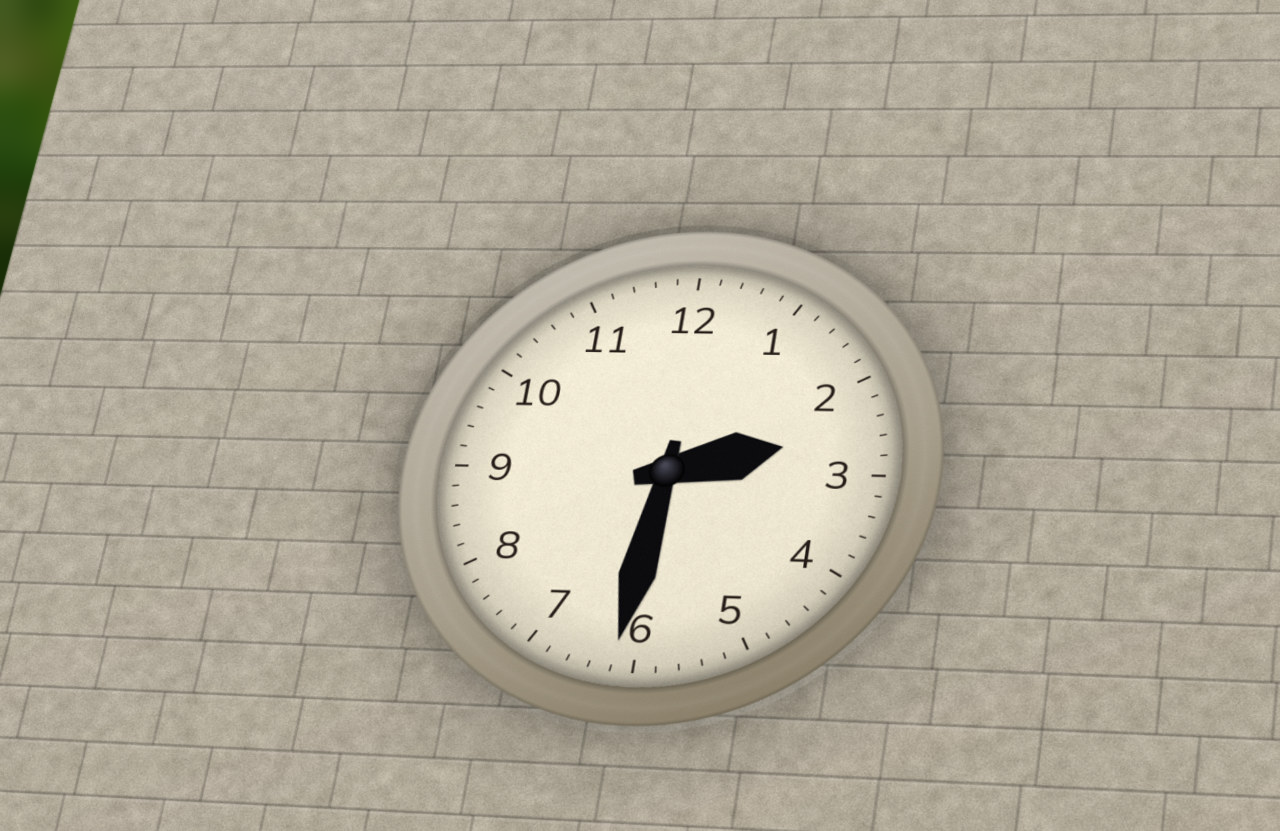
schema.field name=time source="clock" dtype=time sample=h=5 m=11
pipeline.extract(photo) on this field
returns h=2 m=31
